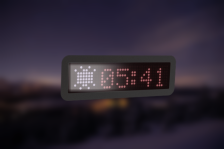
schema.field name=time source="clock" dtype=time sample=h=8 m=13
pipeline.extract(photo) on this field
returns h=5 m=41
